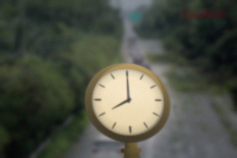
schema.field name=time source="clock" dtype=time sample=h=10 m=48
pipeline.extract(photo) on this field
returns h=8 m=0
